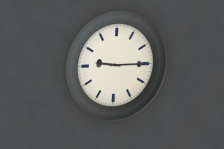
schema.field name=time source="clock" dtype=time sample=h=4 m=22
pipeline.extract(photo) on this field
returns h=9 m=15
